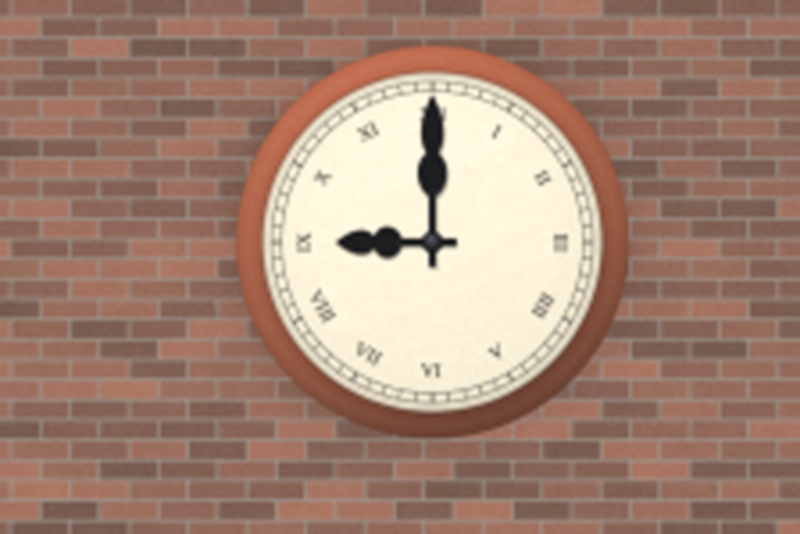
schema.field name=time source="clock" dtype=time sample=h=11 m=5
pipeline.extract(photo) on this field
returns h=9 m=0
